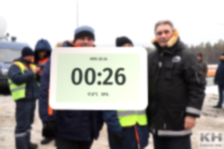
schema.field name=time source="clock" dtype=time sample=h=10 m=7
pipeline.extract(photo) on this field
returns h=0 m=26
